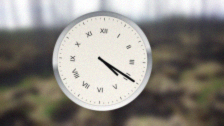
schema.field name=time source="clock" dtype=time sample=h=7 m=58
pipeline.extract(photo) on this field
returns h=4 m=20
